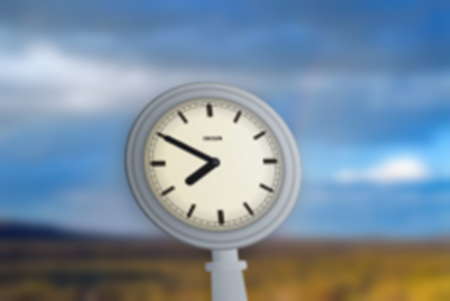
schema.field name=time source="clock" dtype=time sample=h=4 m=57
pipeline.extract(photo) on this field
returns h=7 m=50
